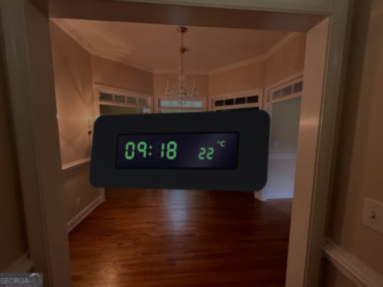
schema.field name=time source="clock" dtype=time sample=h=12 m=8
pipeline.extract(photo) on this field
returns h=9 m=18
